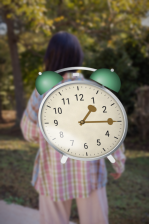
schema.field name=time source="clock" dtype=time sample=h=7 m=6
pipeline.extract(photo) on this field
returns h=1 m=15
